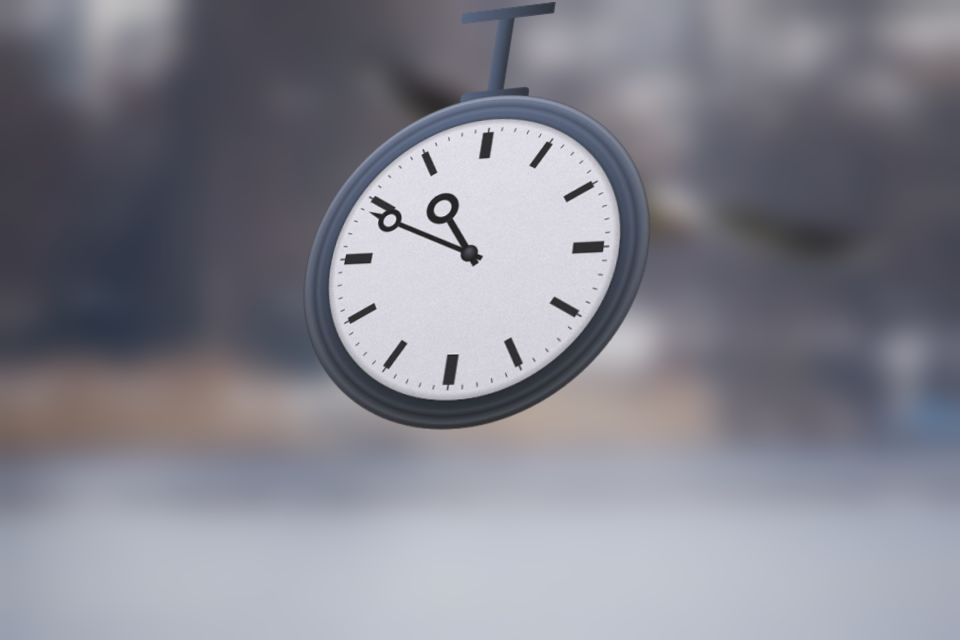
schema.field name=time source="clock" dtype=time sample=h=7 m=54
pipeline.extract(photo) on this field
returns h=10 m=49
